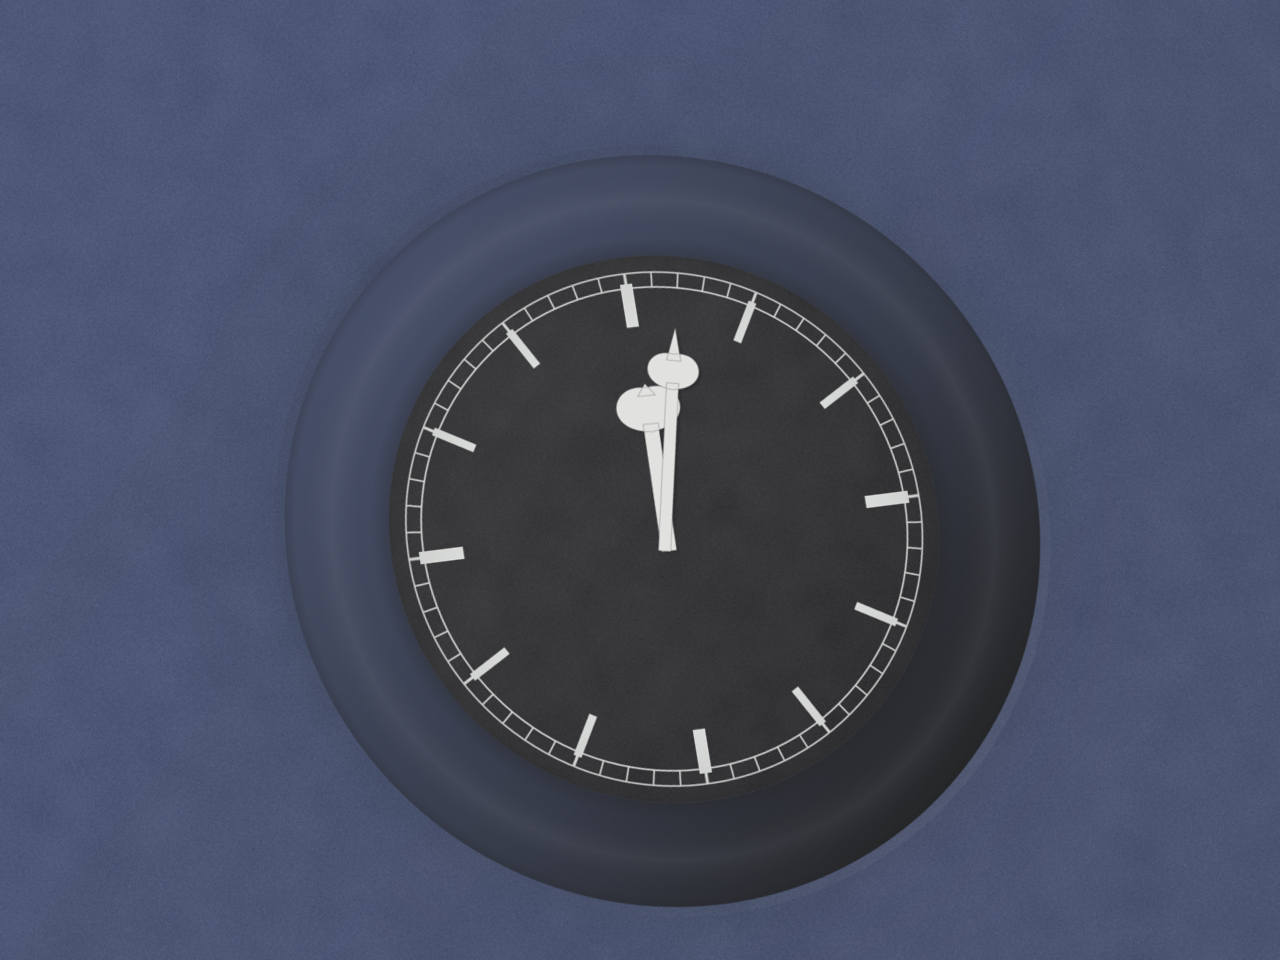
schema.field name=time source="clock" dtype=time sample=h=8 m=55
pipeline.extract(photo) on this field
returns h=12 m=2
